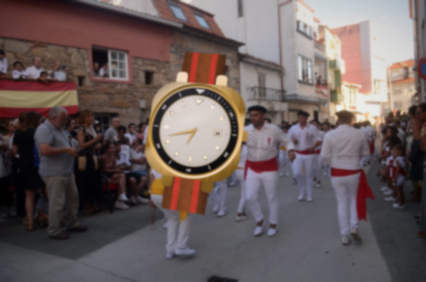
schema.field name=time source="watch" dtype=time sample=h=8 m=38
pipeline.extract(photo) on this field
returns h=6 m=42
